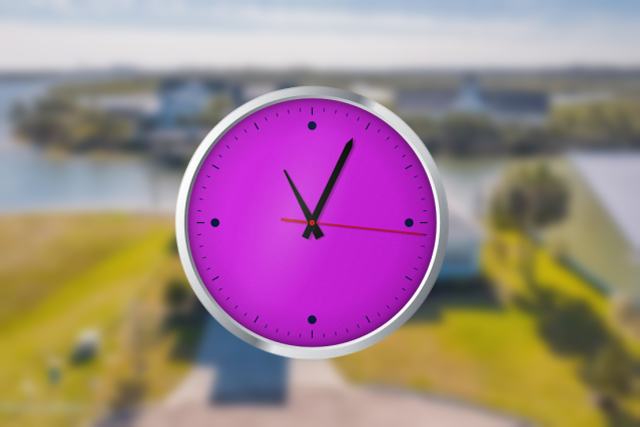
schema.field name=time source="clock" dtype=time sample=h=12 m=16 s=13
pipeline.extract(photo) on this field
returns h=11 m=4 s=16
